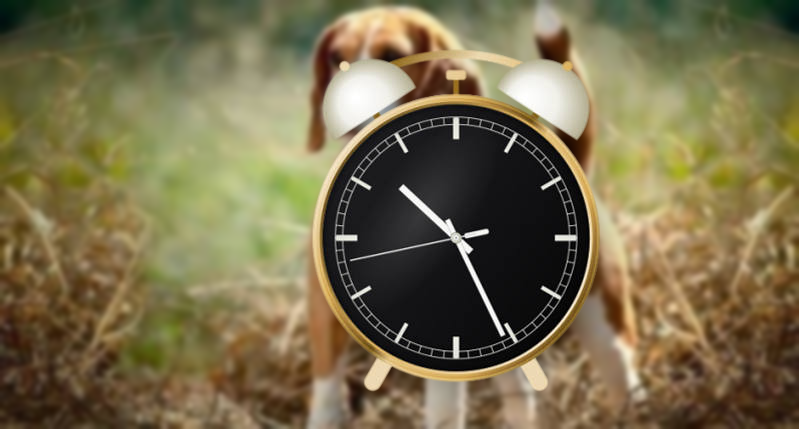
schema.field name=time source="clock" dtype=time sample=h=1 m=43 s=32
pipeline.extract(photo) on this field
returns h=10 m=25 s=43
